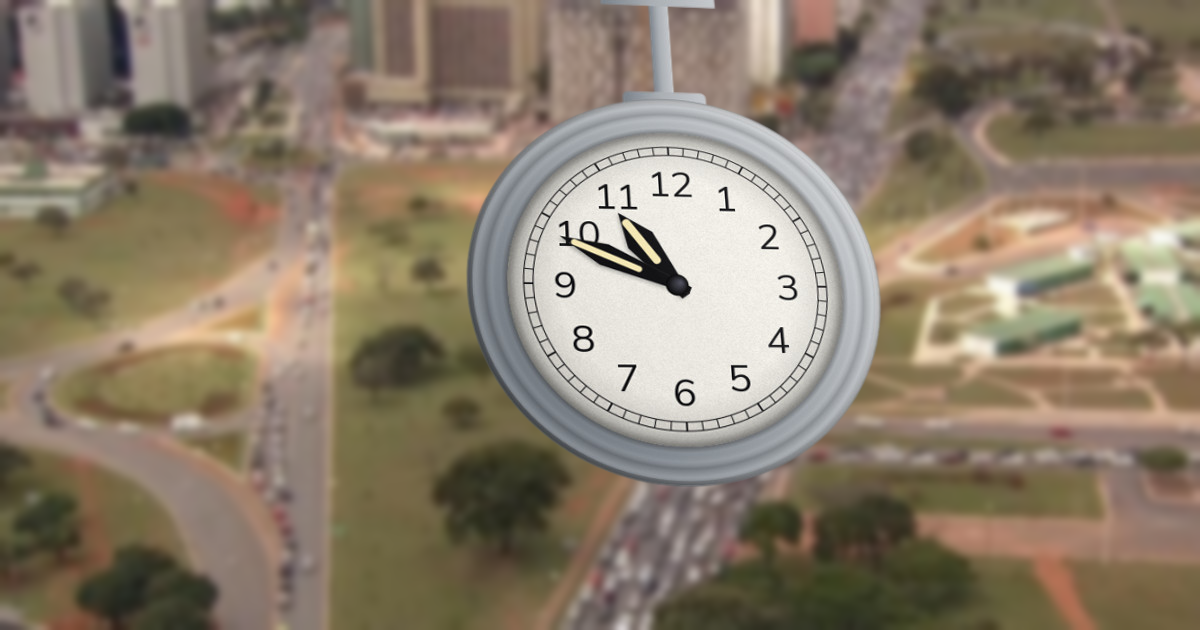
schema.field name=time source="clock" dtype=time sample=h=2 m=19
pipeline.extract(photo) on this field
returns h=10 m=49
